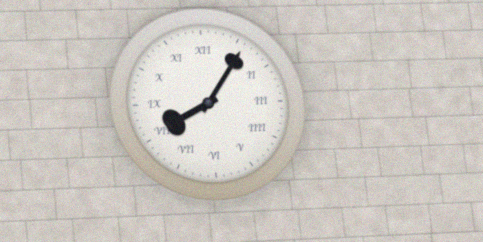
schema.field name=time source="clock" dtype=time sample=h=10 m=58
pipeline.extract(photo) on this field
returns h=8 m=6
